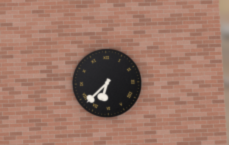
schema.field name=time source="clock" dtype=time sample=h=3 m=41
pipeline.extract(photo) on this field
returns h=6 m=38
